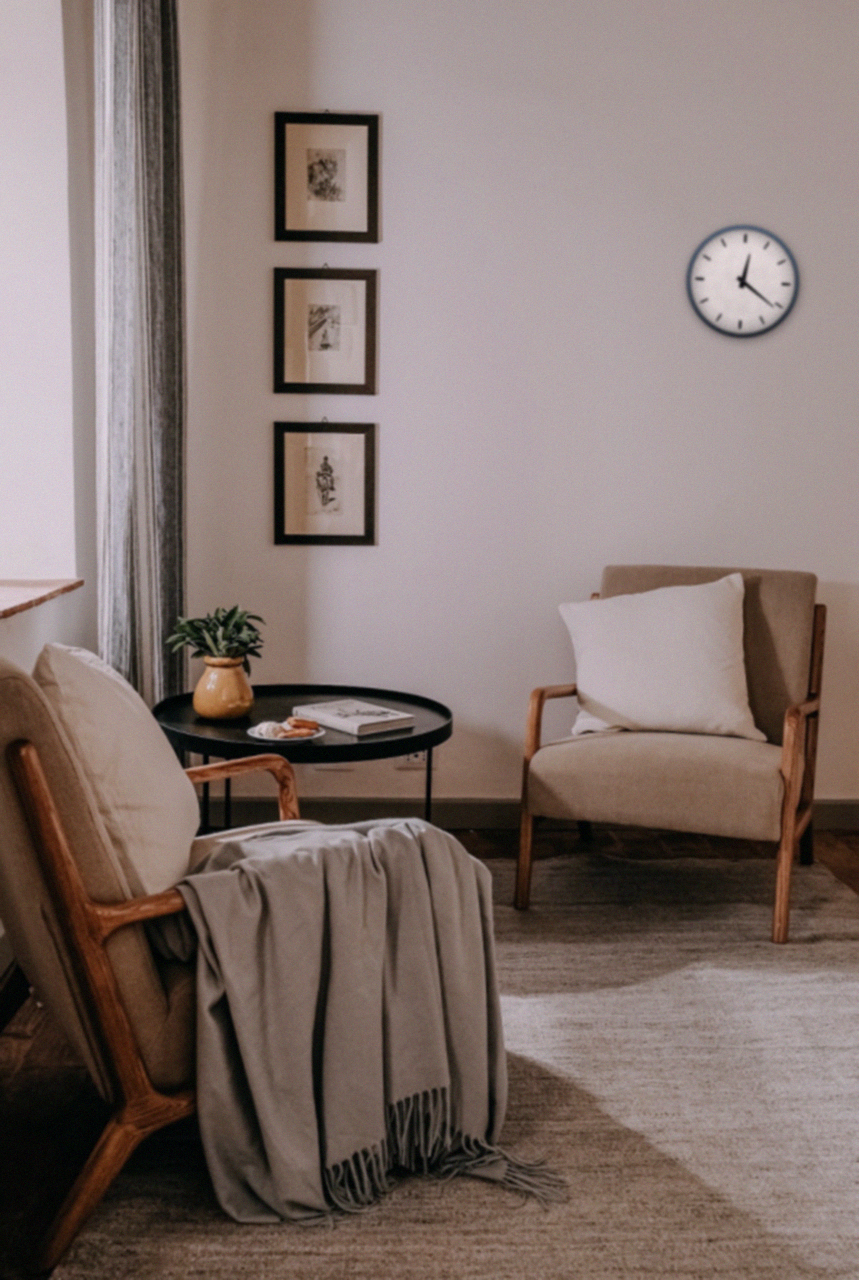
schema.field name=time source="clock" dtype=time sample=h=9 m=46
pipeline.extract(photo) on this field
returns h=12 m=21
